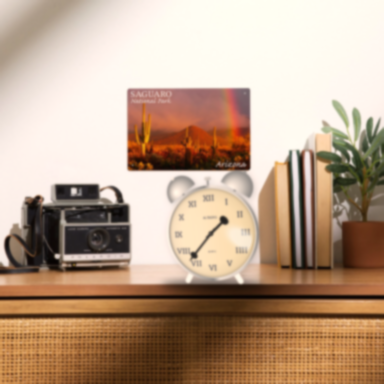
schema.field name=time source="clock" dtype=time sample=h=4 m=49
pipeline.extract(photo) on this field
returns h=1 m=37
